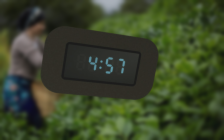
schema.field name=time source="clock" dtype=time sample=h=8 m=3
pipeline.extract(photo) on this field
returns h=4 m=57
